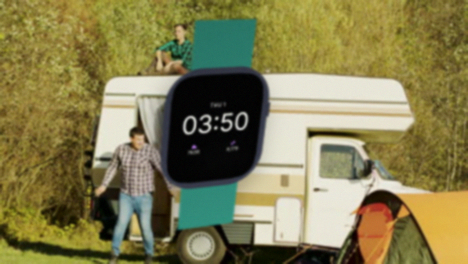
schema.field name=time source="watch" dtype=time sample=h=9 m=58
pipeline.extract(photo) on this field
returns h=3 m=50
